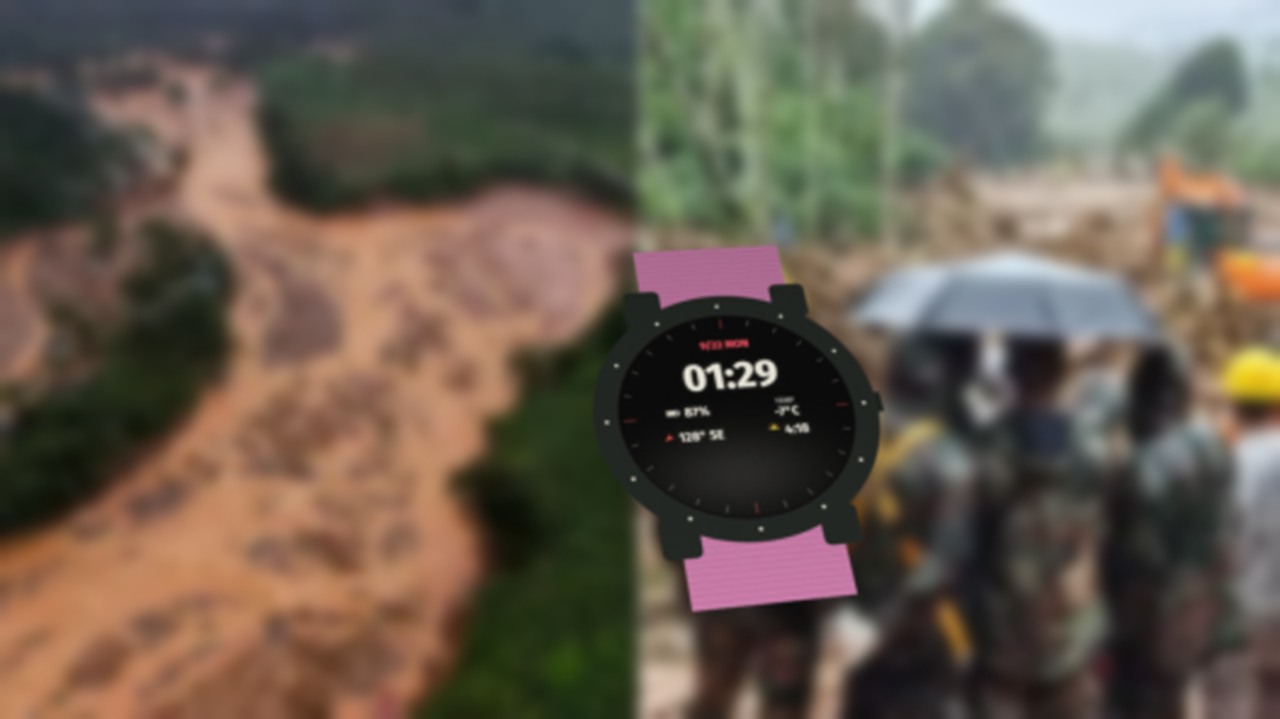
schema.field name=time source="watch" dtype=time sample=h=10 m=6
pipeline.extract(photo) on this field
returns h=1 m=29
